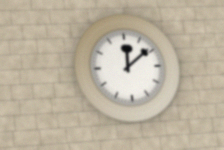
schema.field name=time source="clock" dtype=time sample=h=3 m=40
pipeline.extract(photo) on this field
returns h=12 m=9
